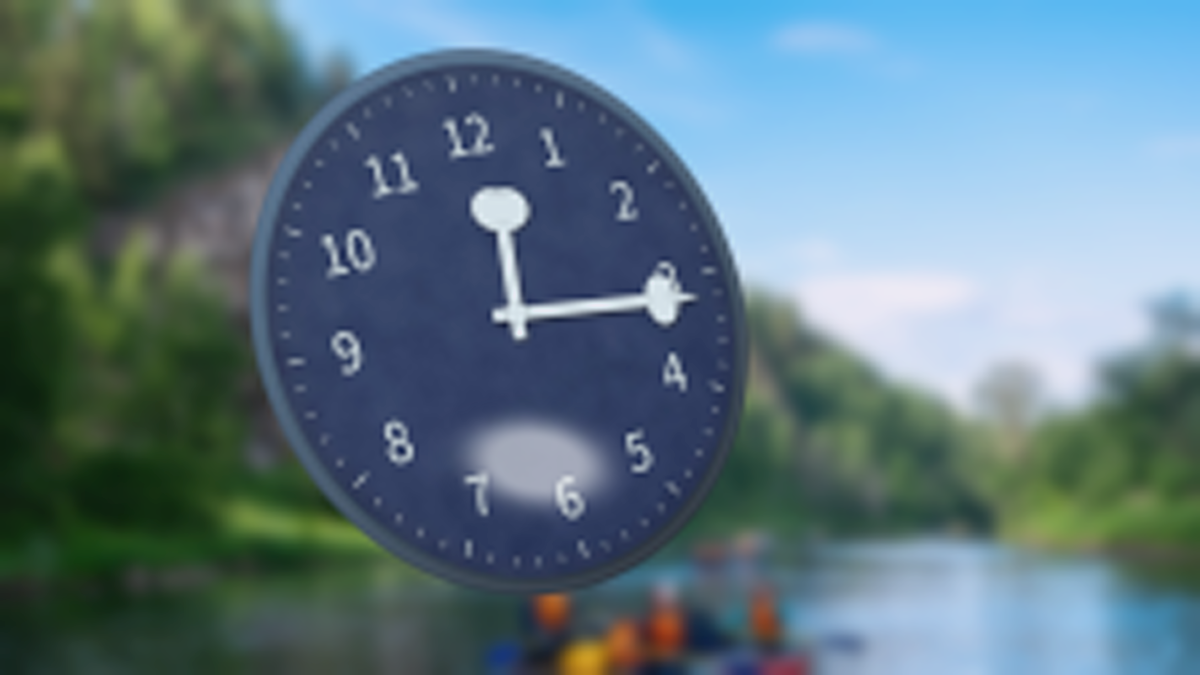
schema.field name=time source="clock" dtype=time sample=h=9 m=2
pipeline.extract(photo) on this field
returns h=12 m=16
